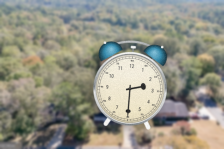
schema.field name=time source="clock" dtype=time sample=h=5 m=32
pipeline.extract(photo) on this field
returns h=2 m=30
